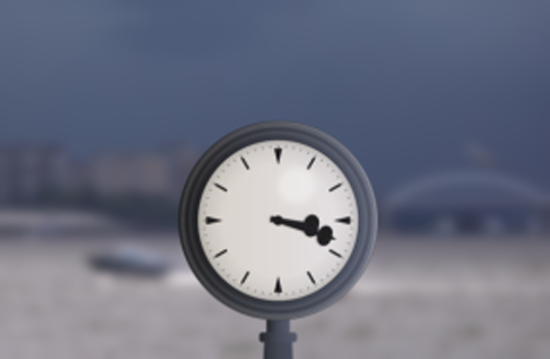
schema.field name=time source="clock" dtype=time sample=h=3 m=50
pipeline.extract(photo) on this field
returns h=3 m=18
